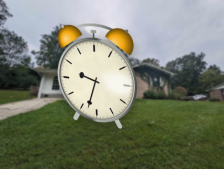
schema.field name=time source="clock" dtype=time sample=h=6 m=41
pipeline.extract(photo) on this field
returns h=9 m=33
